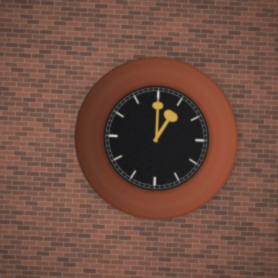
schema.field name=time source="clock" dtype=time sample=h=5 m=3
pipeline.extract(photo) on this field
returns h=1 m=0
